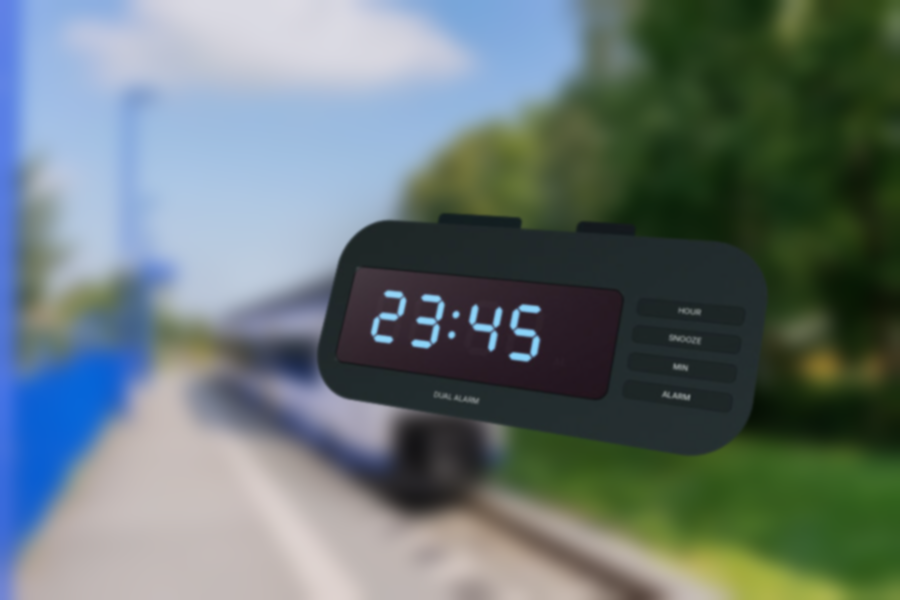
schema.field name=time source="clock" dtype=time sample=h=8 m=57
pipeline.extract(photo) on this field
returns h=23 m=45
